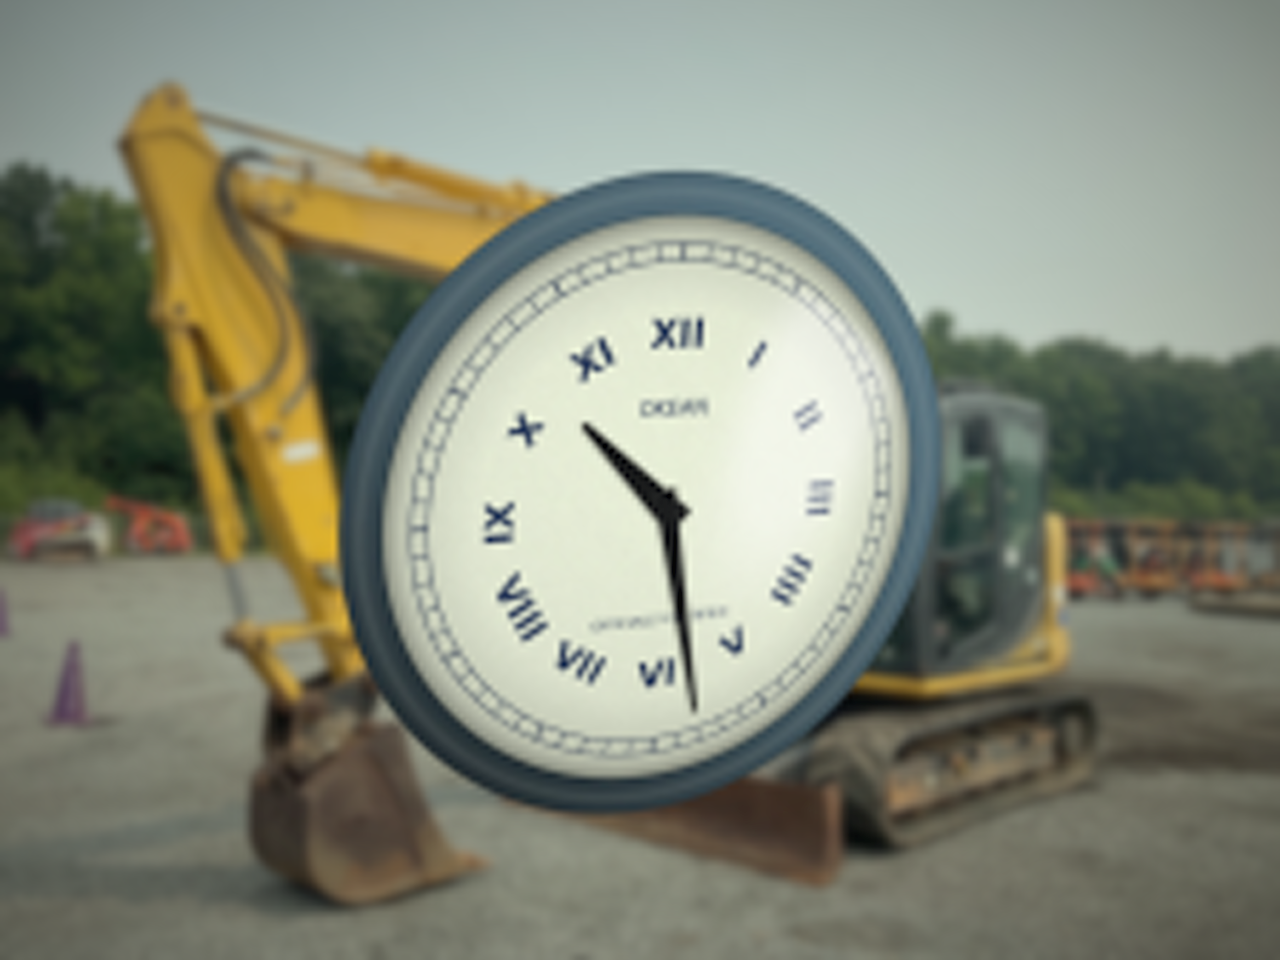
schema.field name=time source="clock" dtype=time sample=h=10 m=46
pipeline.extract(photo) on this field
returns h=10 m=28
